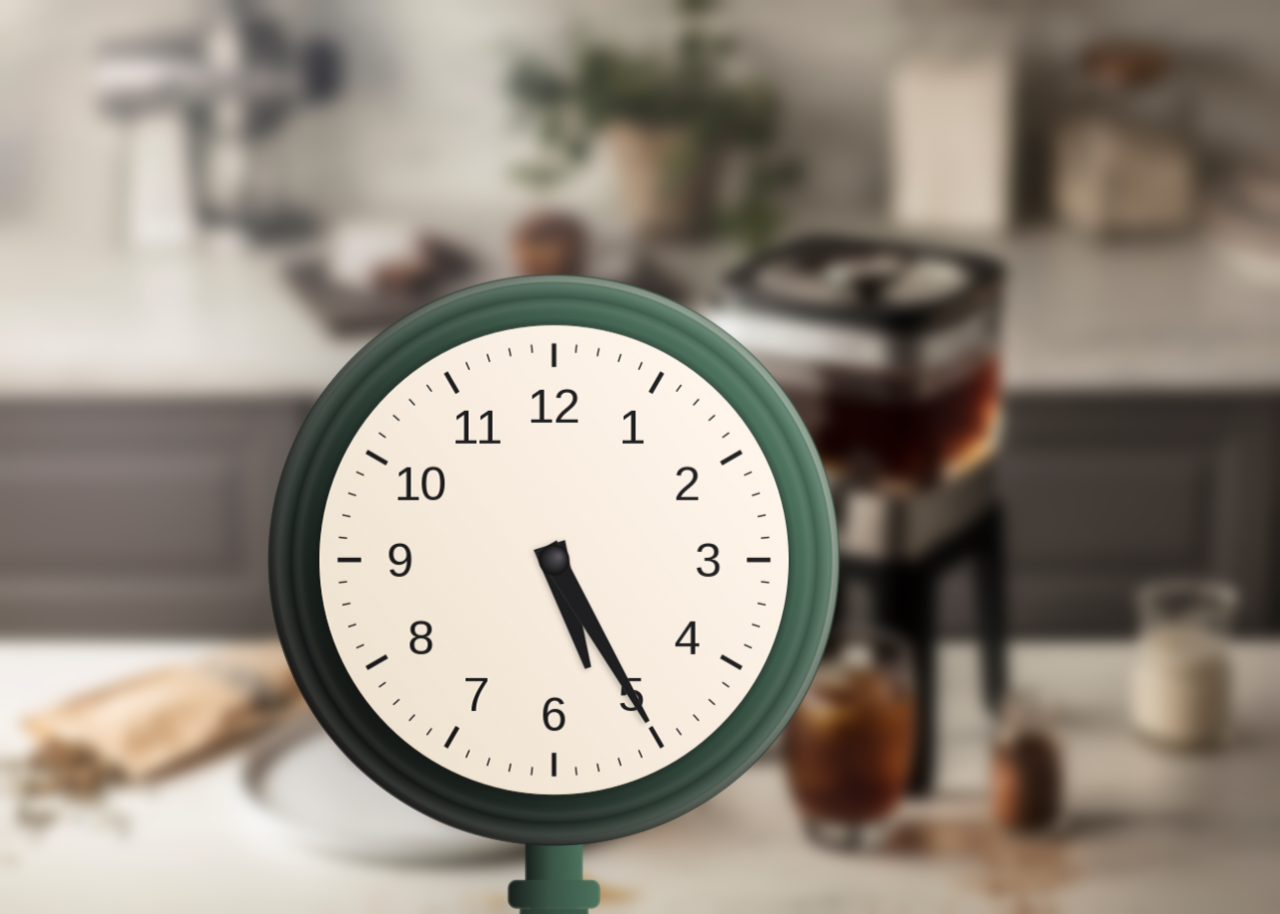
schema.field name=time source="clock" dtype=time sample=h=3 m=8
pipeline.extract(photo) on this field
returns h=5 m=25
